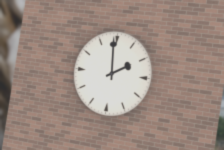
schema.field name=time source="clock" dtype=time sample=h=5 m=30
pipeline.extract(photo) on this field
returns h=1 m=59
